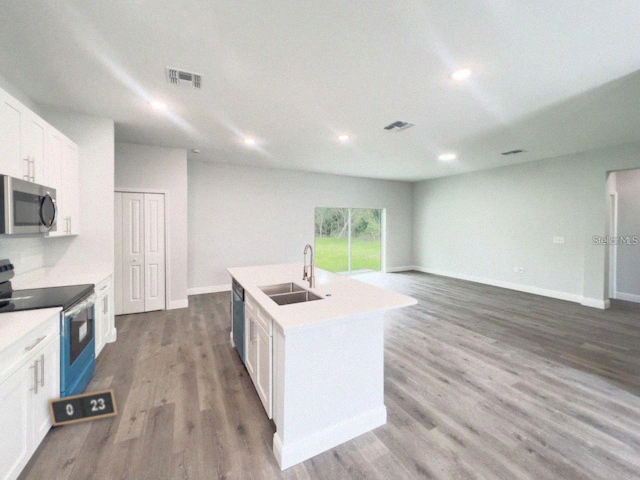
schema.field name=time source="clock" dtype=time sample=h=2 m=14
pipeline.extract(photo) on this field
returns h=0 m=23
